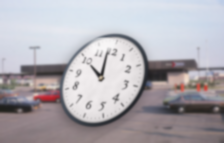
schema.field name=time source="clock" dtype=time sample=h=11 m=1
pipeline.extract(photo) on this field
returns h=9 m=58
